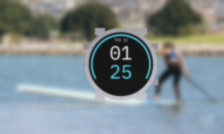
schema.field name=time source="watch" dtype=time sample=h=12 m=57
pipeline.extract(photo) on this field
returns h=1 m=25
